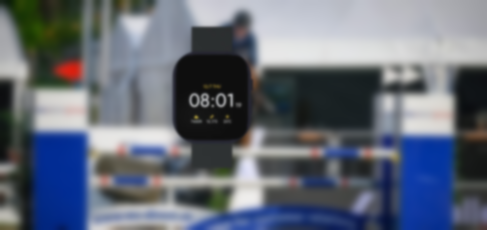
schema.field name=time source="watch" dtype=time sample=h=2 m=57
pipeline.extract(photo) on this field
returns h=8 m=1
